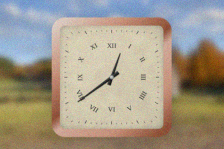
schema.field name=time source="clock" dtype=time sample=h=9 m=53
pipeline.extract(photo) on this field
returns h=12 m=39
